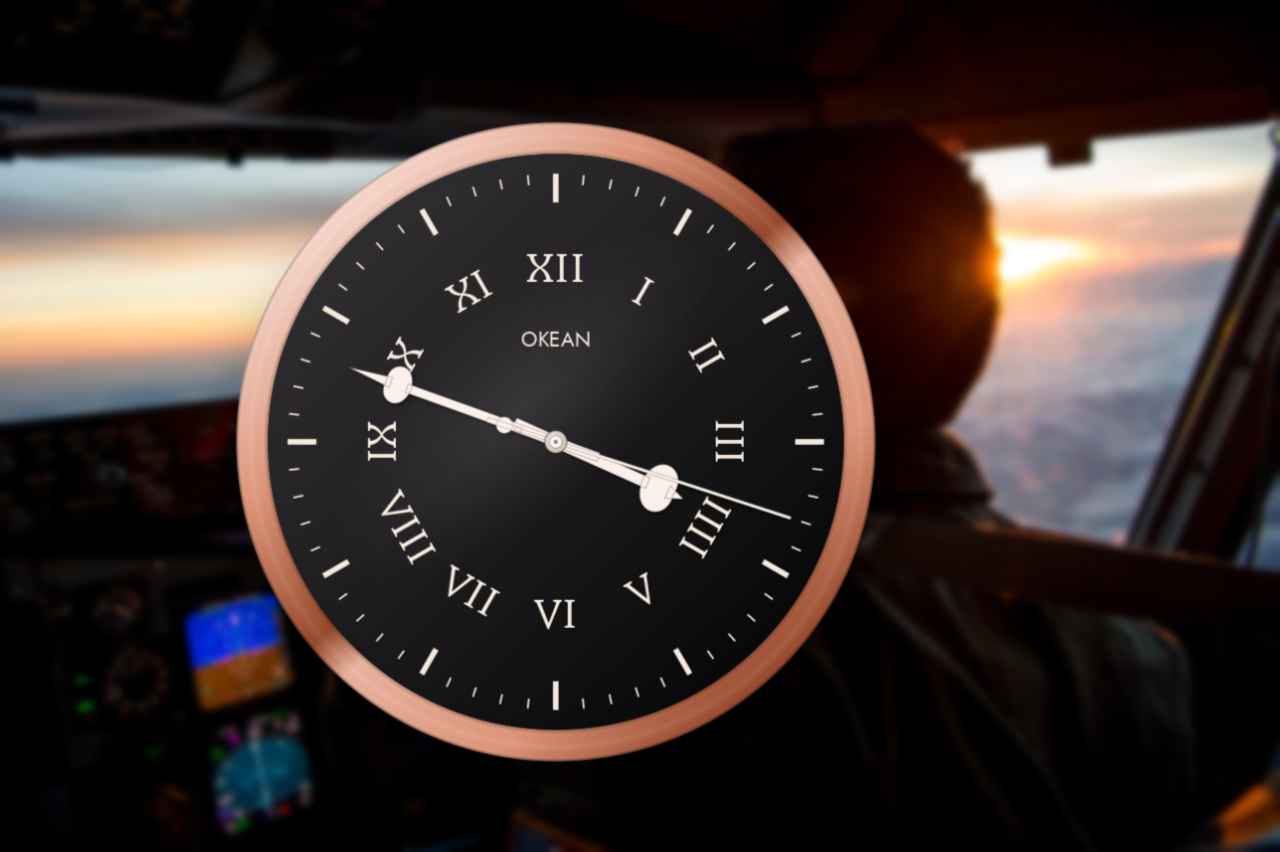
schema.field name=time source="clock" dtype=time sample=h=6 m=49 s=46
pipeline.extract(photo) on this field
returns h=3 m=48 s=18
